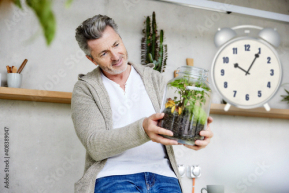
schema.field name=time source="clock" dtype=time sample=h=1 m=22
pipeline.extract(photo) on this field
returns h=10 m=5
